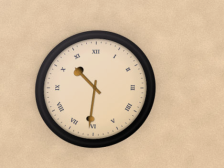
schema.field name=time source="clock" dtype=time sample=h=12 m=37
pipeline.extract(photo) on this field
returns h=10 m=31
